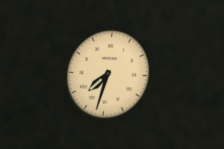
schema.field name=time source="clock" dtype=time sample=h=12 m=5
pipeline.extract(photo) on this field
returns h=7 m=32
